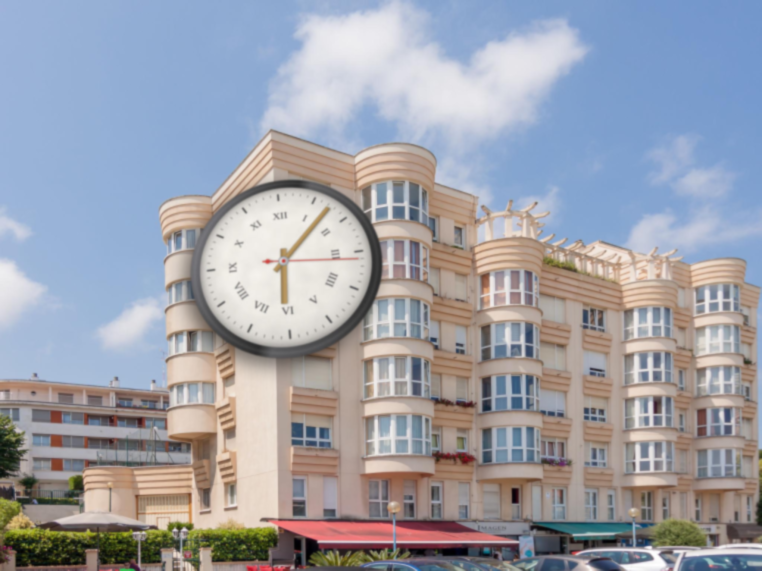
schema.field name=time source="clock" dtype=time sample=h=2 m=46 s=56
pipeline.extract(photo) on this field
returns h=6 m=7 s=16
